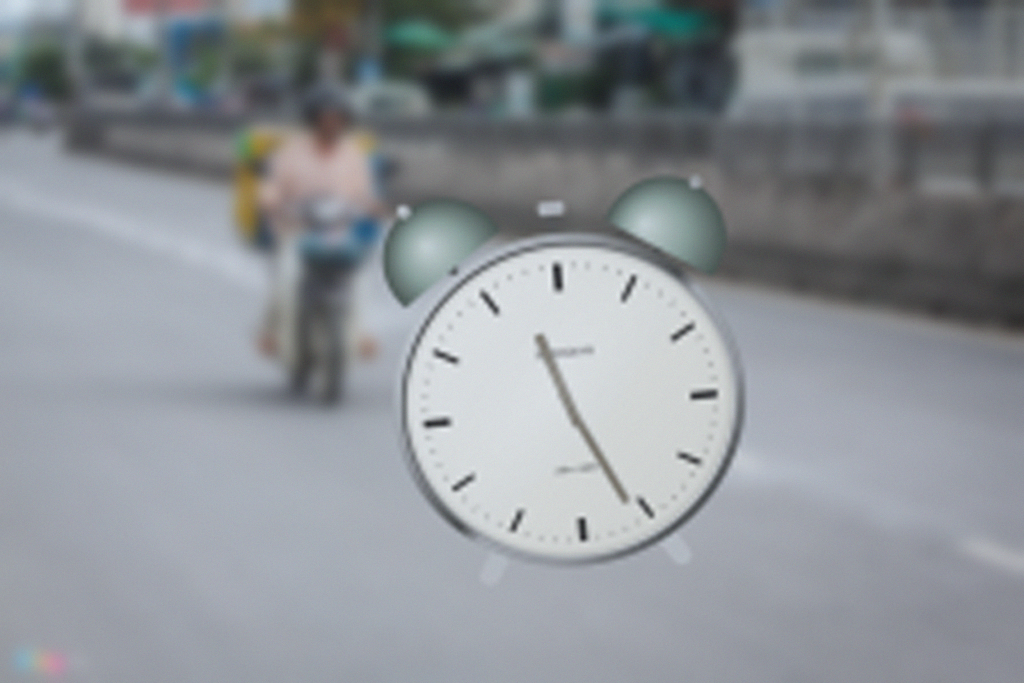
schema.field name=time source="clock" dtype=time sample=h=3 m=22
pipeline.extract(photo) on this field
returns h=11 m=26
